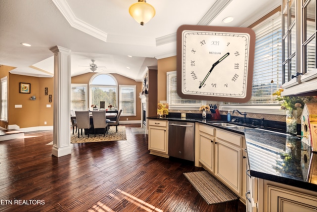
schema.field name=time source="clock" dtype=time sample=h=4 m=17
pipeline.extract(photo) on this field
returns h=1 m=35
